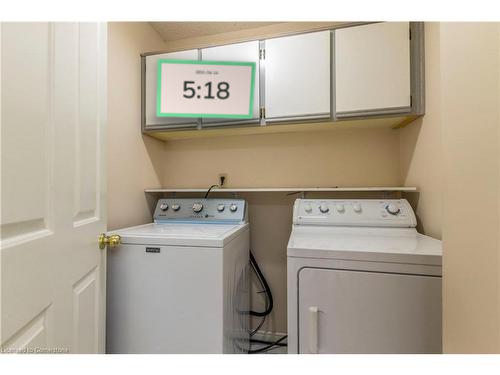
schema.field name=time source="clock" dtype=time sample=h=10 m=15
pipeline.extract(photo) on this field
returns h=5 m=18
